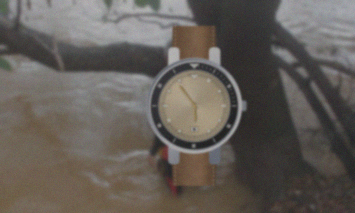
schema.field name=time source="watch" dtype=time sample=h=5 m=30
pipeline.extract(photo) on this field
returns h=5 m=54
